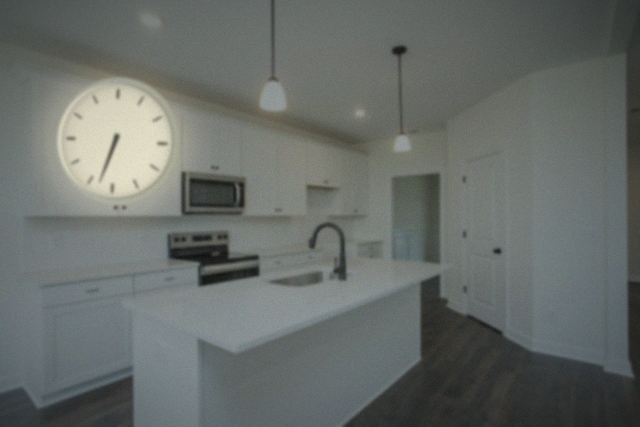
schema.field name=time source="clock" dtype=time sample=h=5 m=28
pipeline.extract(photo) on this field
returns h=6 m=33
